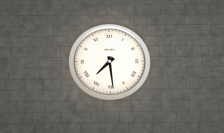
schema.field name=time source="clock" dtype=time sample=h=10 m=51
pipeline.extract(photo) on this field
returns h=7 m=29
